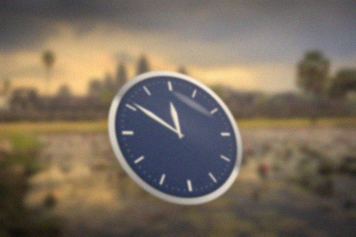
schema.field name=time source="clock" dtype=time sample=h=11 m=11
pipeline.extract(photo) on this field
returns h=11 m=51
